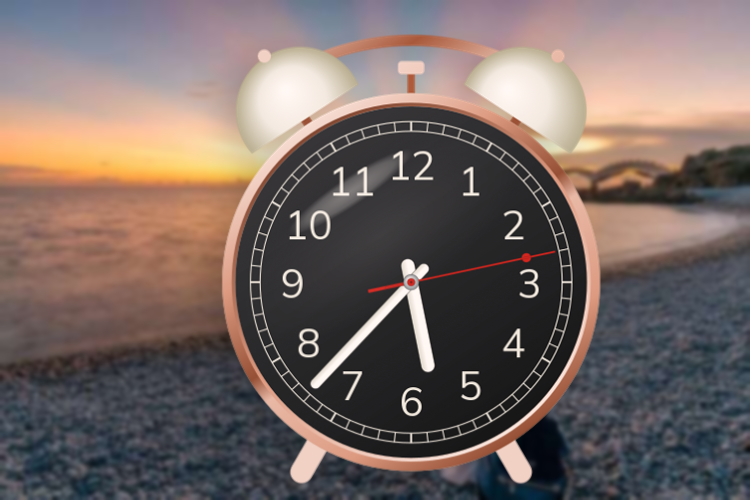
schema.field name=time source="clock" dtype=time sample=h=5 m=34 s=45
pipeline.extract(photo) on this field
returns h=5 m=37 s=13
